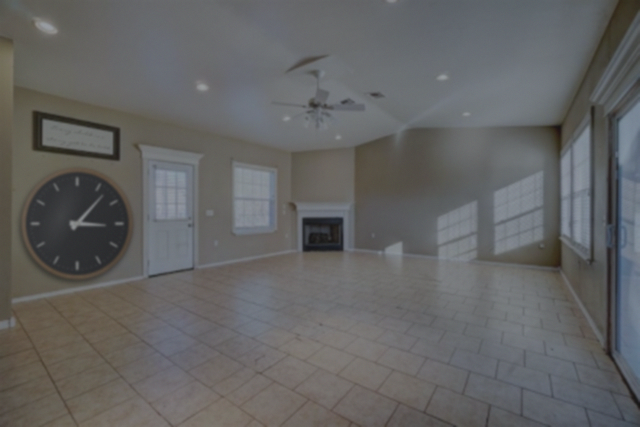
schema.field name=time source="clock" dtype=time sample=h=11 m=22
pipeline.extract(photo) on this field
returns h=3 m=7
